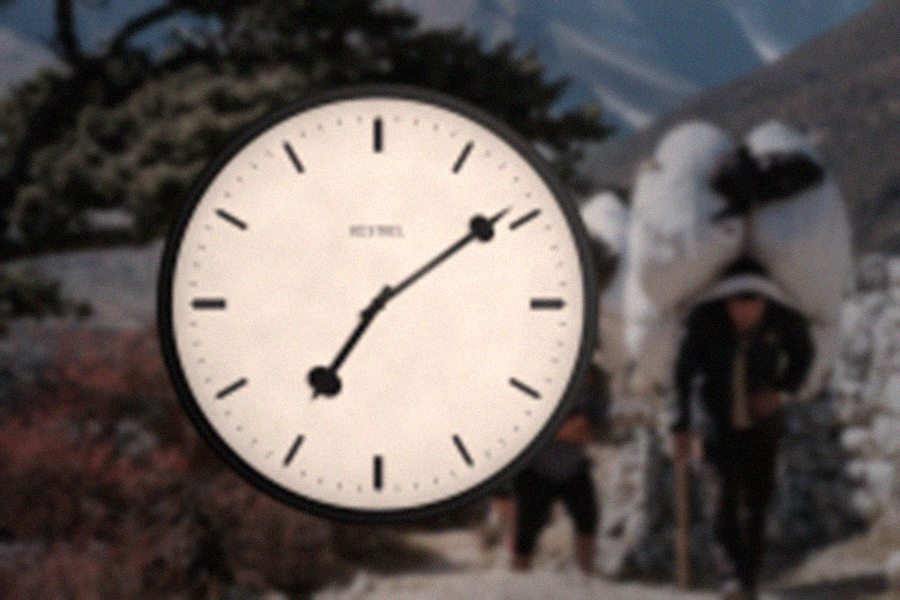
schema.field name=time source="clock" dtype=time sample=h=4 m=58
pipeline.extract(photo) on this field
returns h=7 m=9
